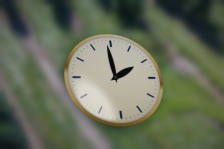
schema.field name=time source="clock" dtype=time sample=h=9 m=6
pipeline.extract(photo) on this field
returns h=1 m=59
